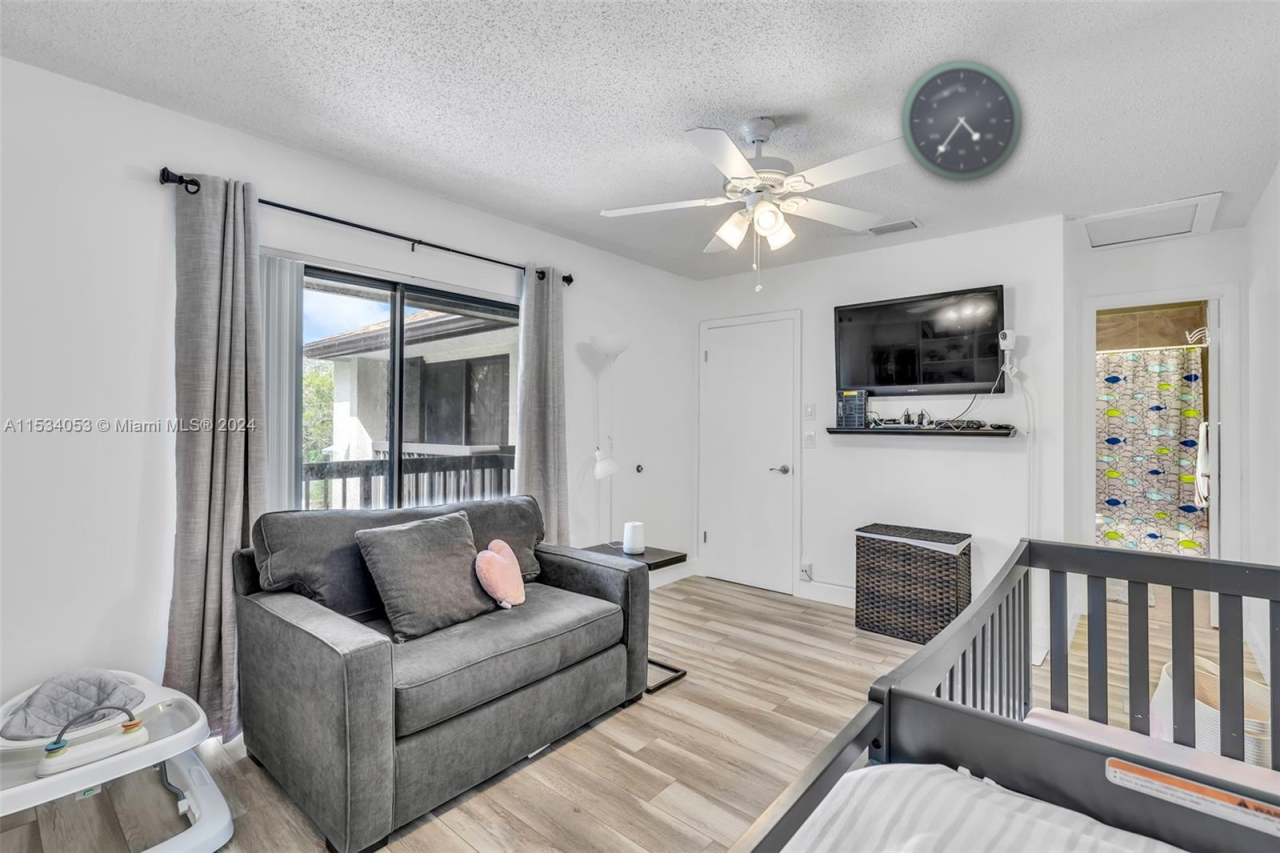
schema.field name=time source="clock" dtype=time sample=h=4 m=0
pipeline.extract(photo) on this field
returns h=4 m=36
